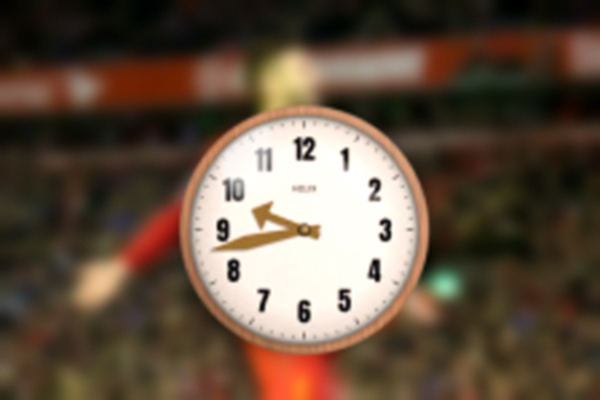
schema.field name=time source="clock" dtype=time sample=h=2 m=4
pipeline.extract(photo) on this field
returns h=9 m=43
